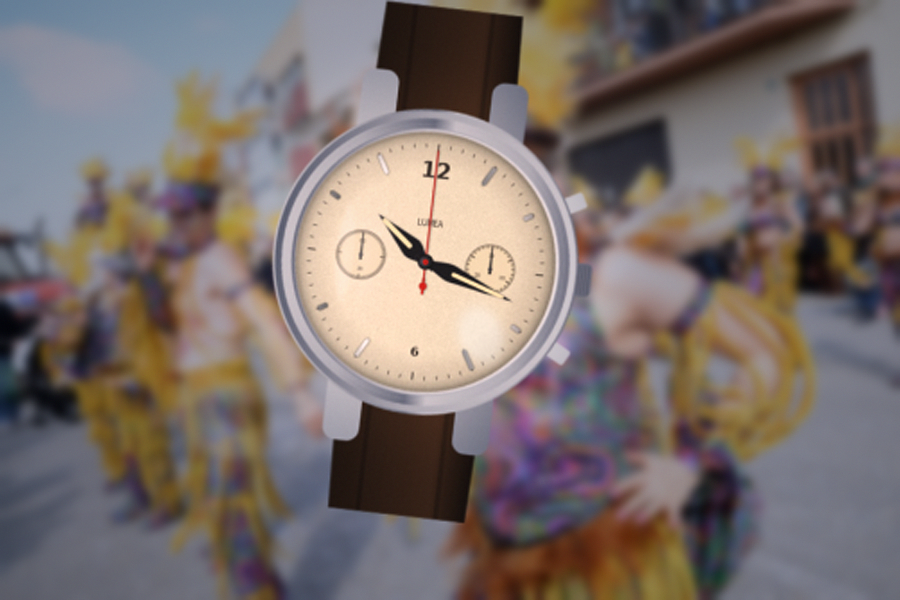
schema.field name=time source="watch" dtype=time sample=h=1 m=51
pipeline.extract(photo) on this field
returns h=10 m=18
